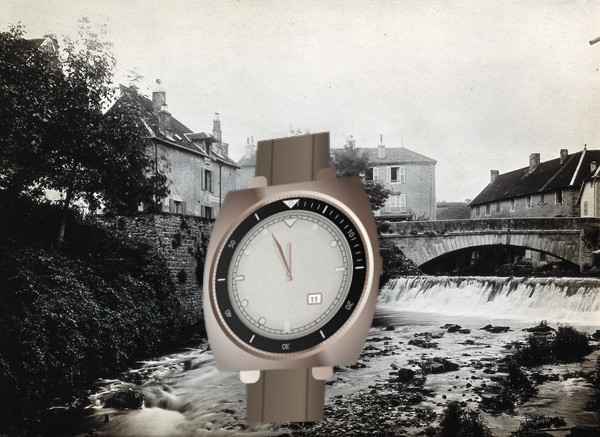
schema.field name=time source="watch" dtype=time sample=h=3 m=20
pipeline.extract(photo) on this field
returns h=11 m=56
